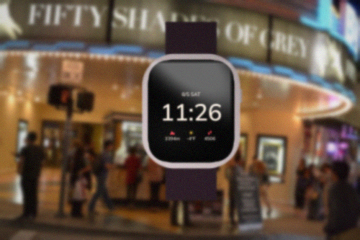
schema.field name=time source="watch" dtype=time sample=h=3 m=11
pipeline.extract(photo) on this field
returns h=11 m=26
